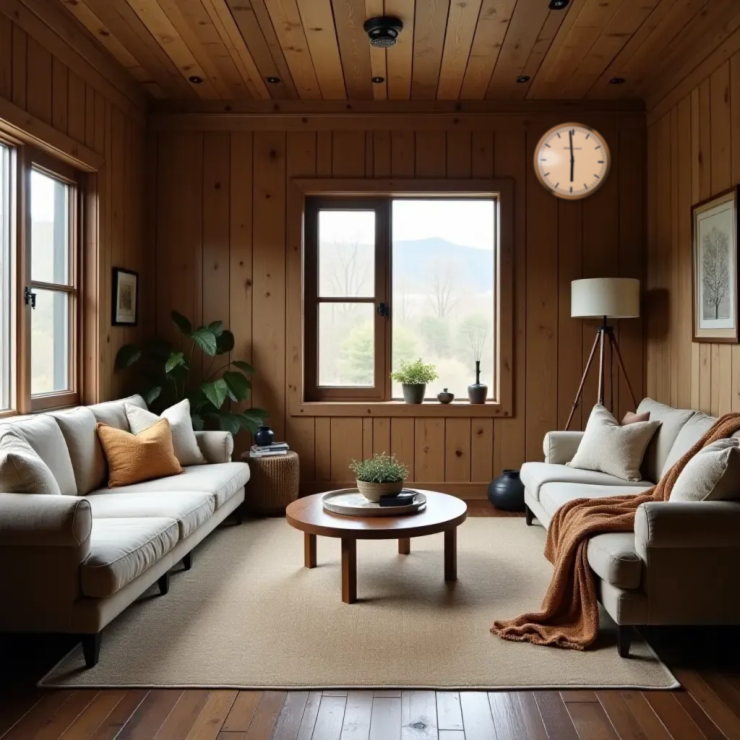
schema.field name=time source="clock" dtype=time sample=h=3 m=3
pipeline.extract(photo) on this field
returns h=5 m=59
